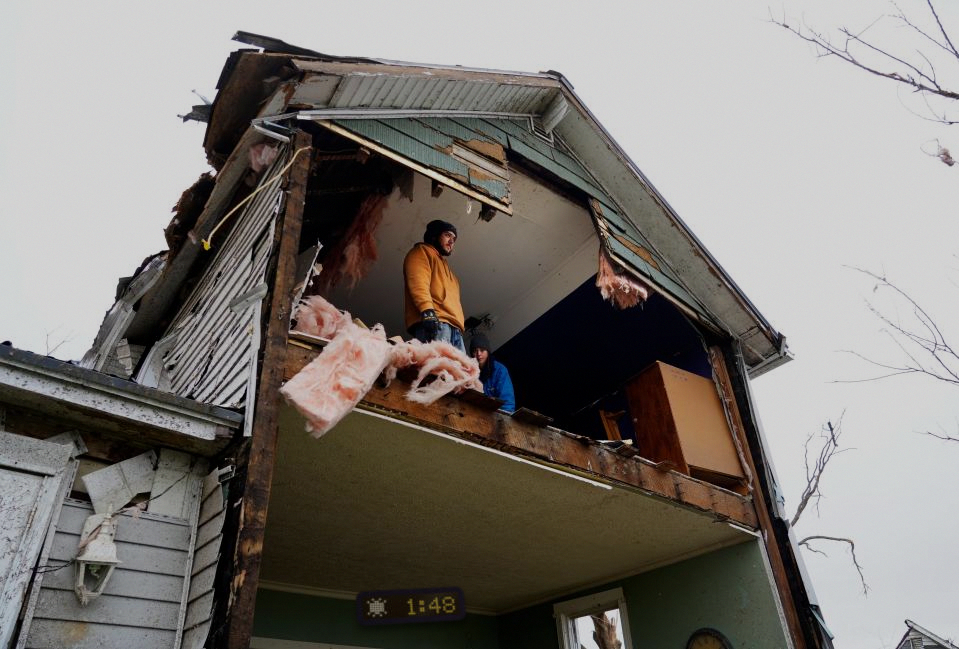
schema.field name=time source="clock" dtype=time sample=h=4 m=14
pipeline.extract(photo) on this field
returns h=1 m=48
